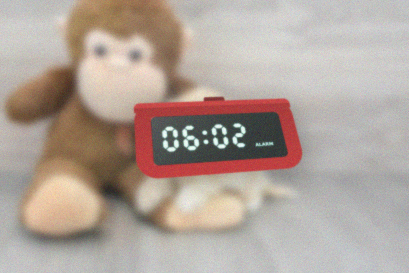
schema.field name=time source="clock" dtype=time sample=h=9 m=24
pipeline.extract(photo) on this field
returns h=6 m=2
